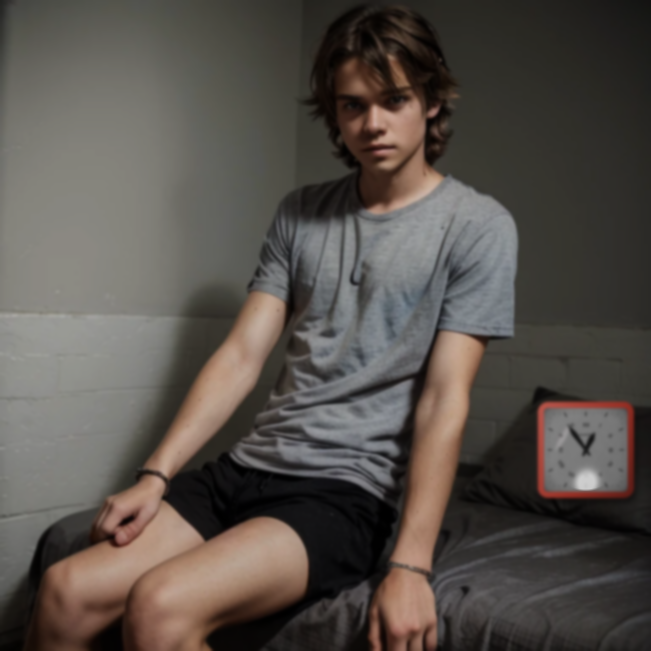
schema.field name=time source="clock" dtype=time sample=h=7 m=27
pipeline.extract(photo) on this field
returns h=12 m=54
